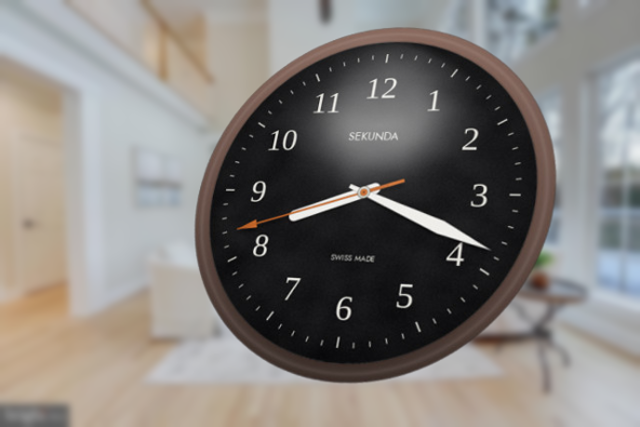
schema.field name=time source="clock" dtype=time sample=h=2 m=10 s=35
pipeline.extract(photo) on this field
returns h=8 m=18 s=42
